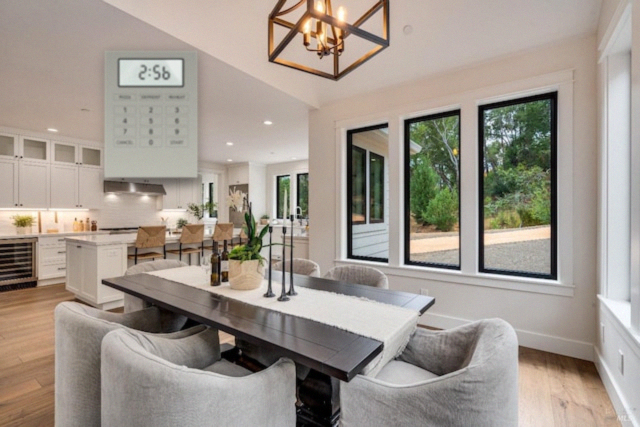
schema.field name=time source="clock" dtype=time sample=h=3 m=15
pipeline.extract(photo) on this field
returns h=2 m=56
